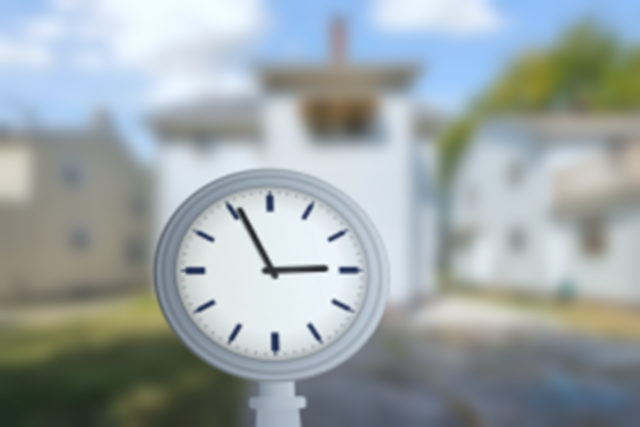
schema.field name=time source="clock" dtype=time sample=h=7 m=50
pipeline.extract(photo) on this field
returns h=2 m=56
